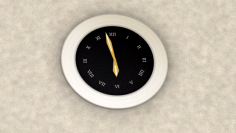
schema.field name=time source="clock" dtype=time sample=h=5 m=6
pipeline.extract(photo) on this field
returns h=5 m=58
